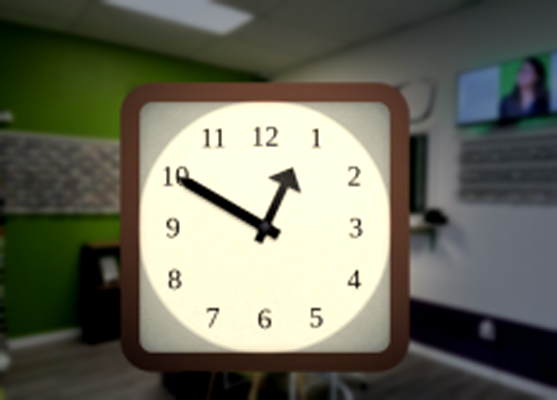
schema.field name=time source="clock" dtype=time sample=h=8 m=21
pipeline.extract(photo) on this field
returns h=12 m=50
